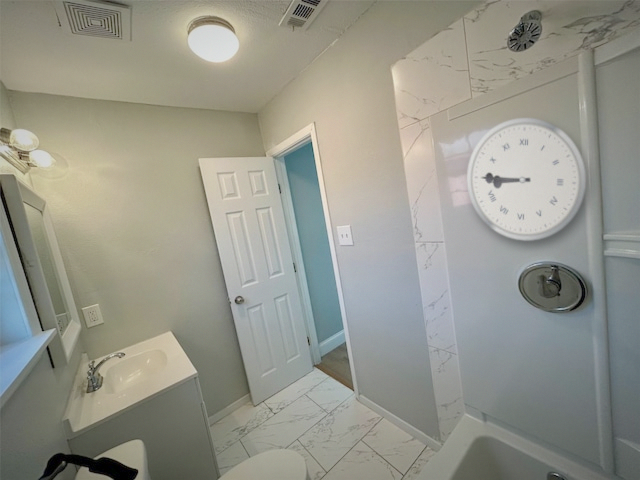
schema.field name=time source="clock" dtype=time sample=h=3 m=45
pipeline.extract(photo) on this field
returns h=8 m=45
